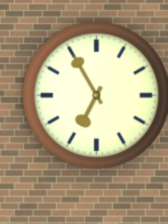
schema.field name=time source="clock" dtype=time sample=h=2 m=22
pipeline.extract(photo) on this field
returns h=6 m=55
